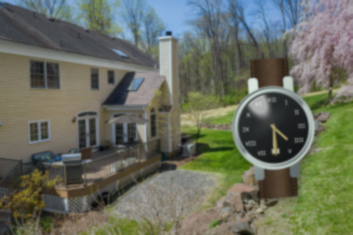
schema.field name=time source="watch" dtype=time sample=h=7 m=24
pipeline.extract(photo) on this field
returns h=4 m=30
